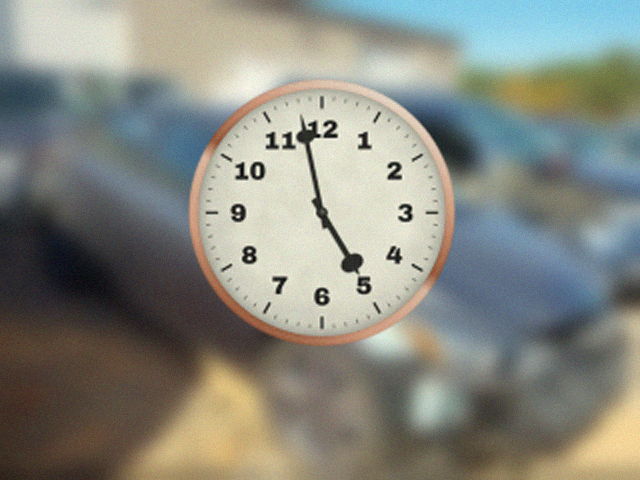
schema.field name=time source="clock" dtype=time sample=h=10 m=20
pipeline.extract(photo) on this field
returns h=4 m=58
